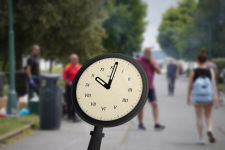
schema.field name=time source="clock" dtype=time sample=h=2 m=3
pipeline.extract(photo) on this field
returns h=10 m=1
